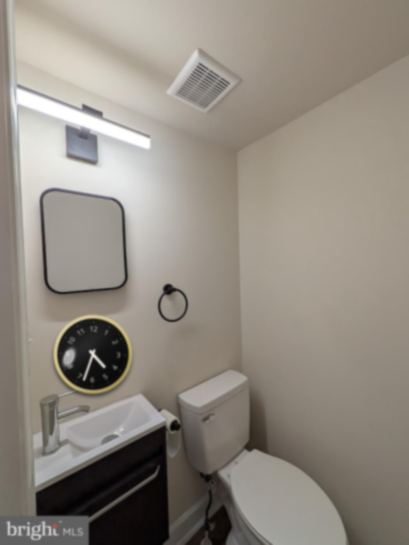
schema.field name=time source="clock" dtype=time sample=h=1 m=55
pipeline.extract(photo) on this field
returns h=4 m=33
